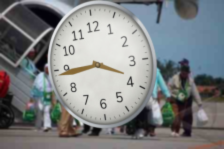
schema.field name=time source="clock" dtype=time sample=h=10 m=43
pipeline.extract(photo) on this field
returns h=3 m=44
